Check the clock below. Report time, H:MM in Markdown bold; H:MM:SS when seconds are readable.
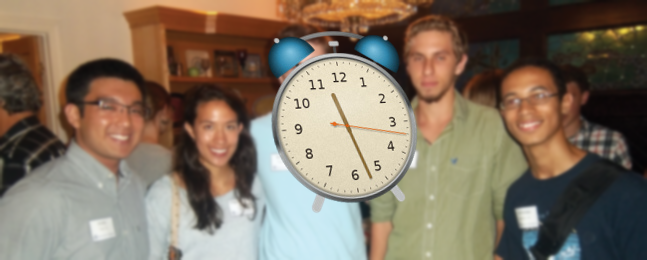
**11:27:17**
